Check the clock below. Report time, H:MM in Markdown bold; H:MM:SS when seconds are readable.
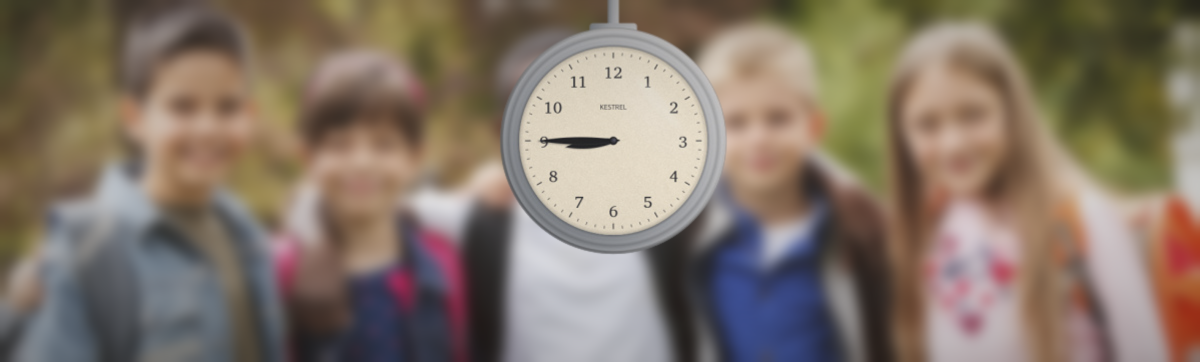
**8:45**
